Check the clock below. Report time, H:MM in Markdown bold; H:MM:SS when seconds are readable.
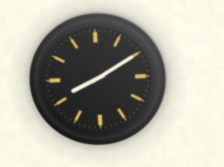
**8:10**
